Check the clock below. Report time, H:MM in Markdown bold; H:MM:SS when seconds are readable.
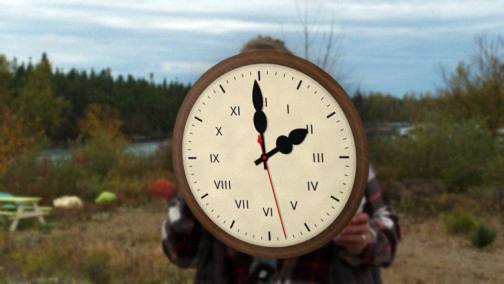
**1:59:28**
